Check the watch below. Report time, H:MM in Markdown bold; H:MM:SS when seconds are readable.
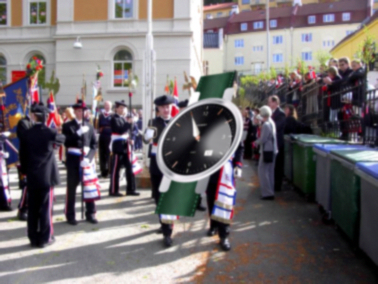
**10:55**
